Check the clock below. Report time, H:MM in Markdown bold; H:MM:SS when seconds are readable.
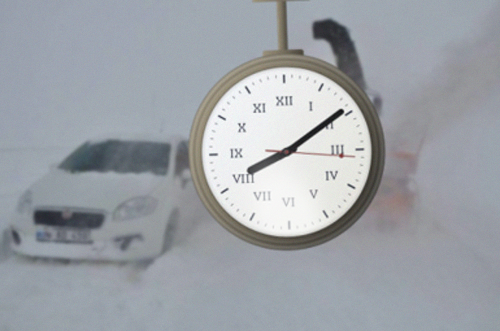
**8:09:16**
